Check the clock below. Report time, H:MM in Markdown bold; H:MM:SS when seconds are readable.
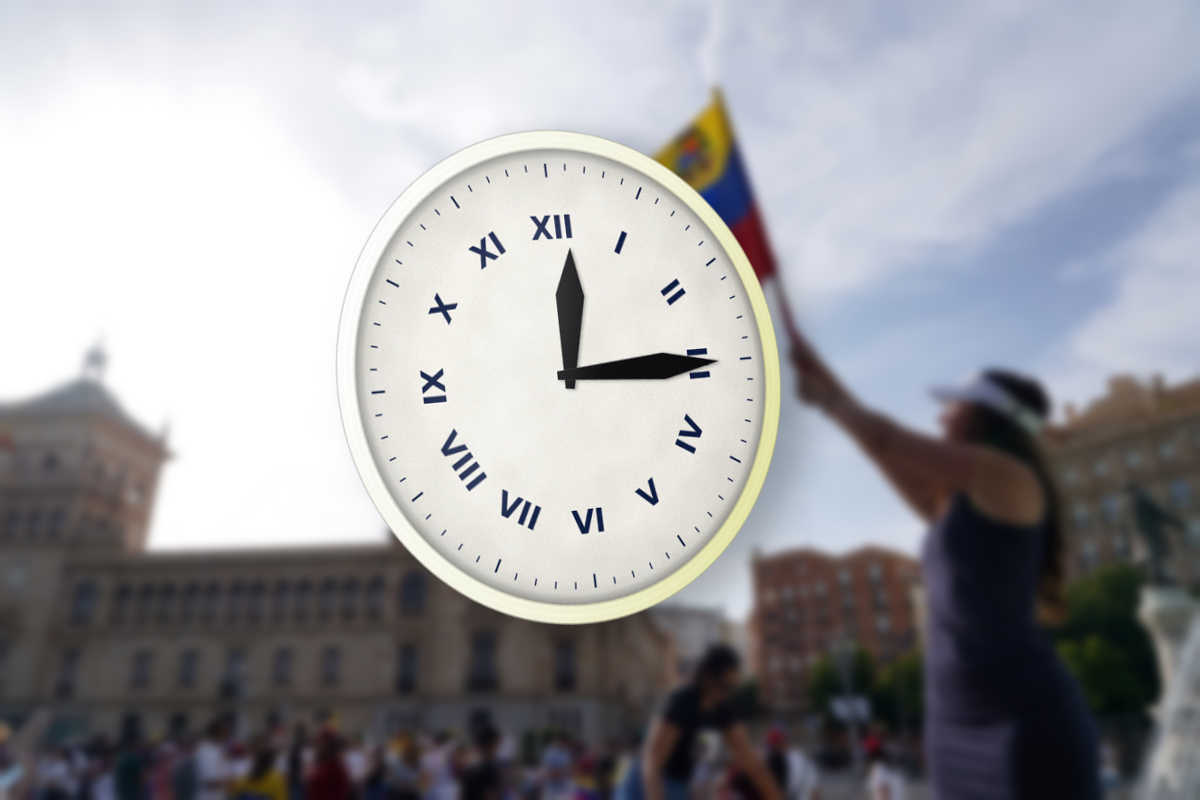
**12:15**
